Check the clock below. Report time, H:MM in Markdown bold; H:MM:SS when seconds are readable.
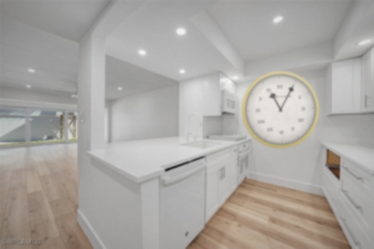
**11:05**
